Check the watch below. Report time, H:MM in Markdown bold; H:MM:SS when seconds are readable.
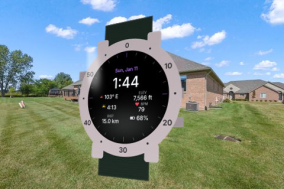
**1:44**
